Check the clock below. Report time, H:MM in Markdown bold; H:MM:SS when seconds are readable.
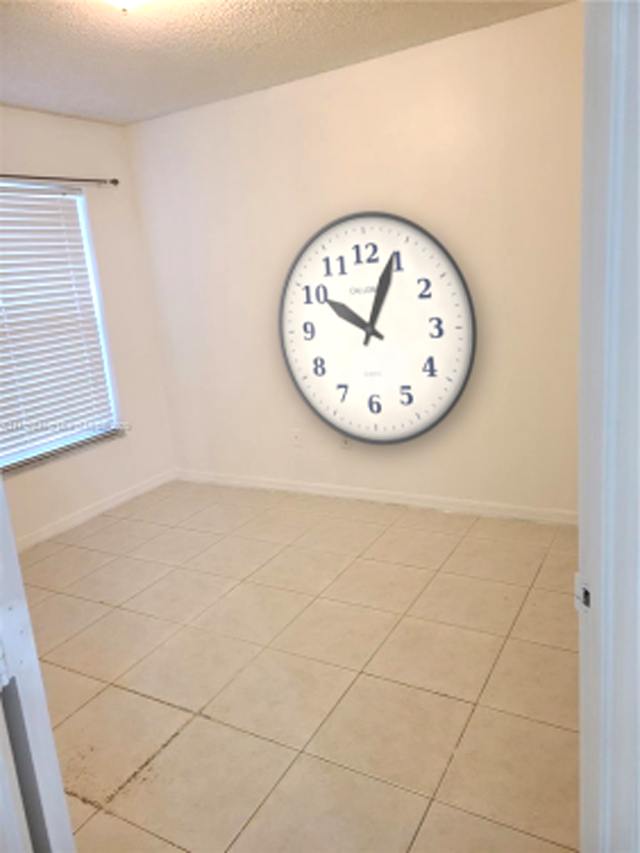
**10:04**
